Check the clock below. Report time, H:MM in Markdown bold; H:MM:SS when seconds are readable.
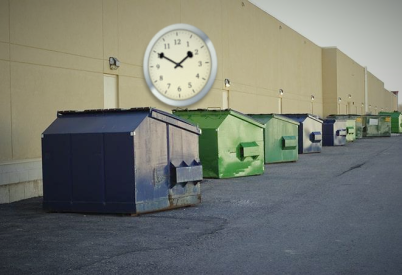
**1:50**
